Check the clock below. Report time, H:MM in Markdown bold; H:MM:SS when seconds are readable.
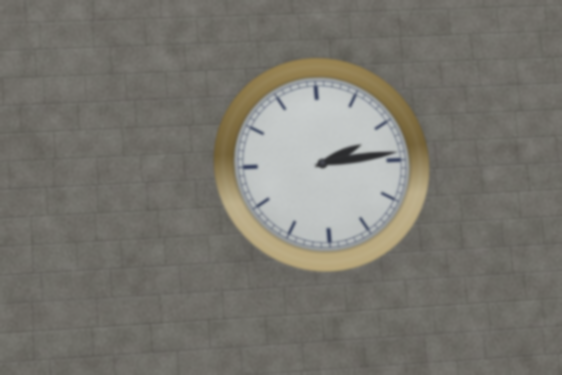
**2:14**
